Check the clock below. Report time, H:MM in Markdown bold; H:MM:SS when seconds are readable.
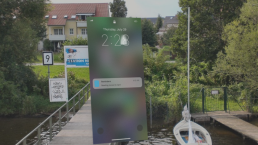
**2:28**
